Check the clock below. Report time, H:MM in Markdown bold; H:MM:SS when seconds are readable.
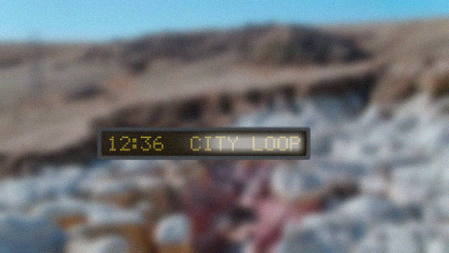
**12:36**
